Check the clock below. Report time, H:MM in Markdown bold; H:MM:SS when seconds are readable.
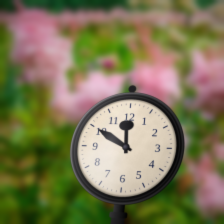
**11:50**
